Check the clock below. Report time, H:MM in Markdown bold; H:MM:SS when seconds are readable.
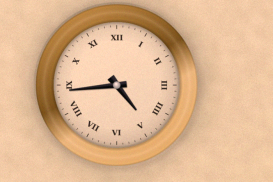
**4:44**
